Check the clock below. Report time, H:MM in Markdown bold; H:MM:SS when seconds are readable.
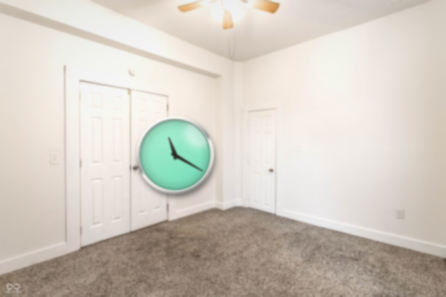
**11:20**
